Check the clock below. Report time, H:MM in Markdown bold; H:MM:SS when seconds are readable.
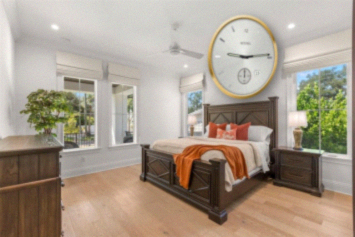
**9:14**
